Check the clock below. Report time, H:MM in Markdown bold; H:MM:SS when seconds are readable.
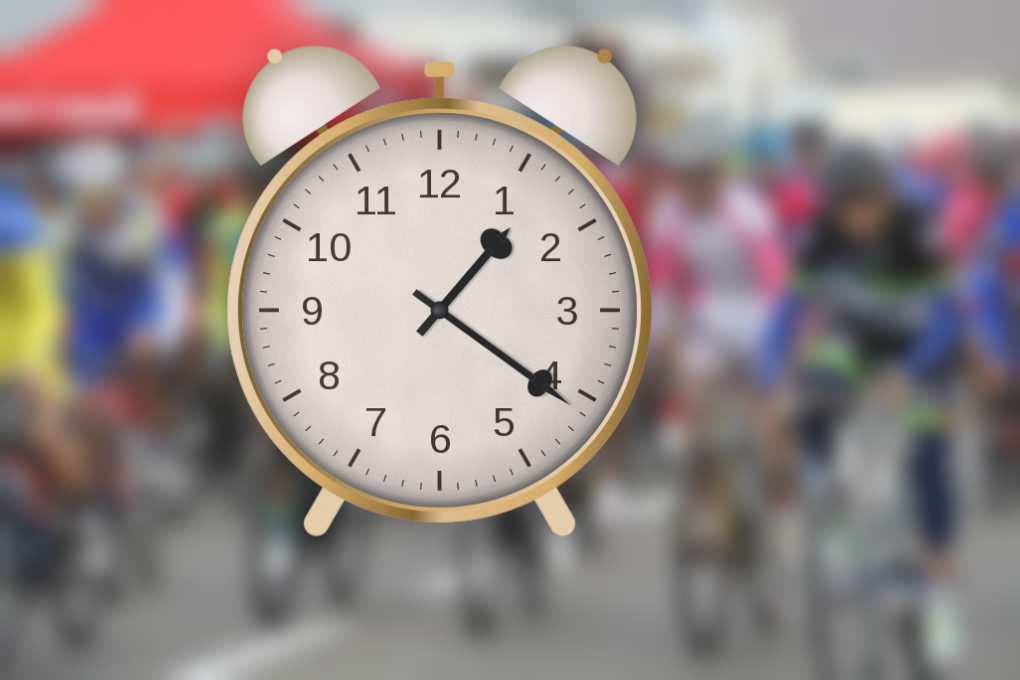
**1:21**
